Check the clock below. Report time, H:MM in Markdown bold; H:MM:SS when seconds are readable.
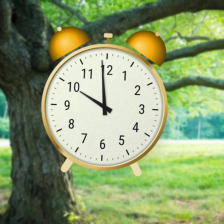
**9:59**
